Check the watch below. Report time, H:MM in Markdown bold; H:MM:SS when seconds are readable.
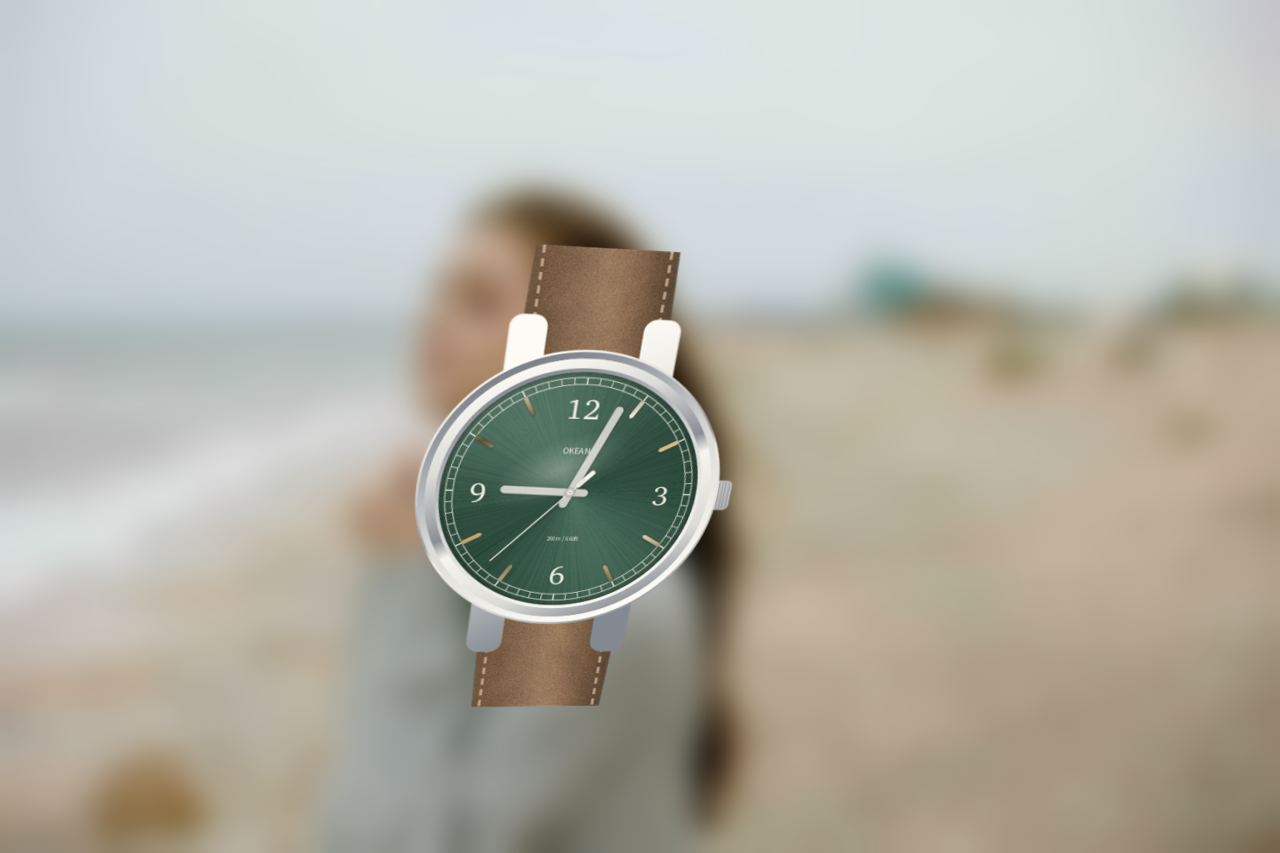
**9:03:37**
